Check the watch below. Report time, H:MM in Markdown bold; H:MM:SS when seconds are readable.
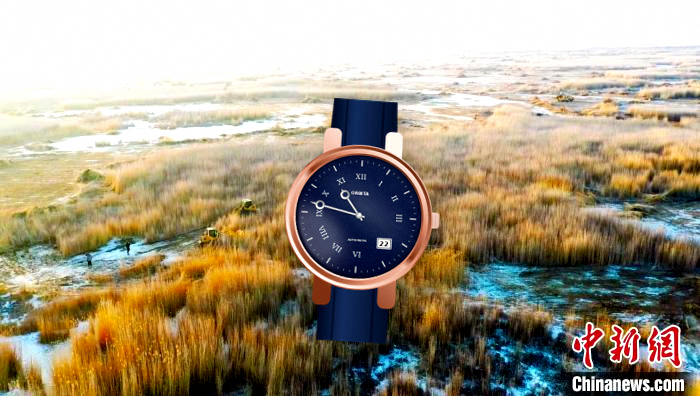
**10:47**
